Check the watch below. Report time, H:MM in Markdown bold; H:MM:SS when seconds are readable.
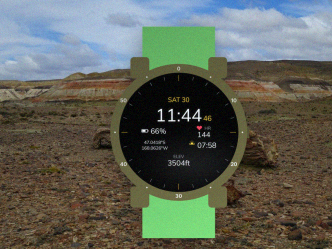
**11:44:46**
